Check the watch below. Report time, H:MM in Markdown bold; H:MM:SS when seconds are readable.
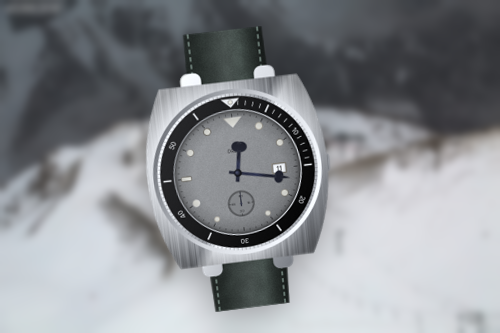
**12:17**
